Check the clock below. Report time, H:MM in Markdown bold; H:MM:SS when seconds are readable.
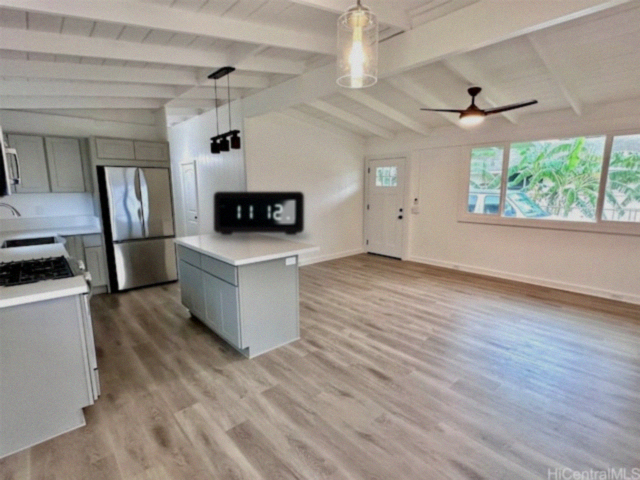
**11:12**
